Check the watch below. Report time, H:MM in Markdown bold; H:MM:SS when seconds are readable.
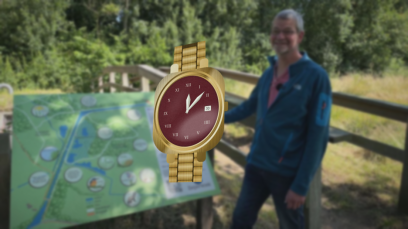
**12:08**
